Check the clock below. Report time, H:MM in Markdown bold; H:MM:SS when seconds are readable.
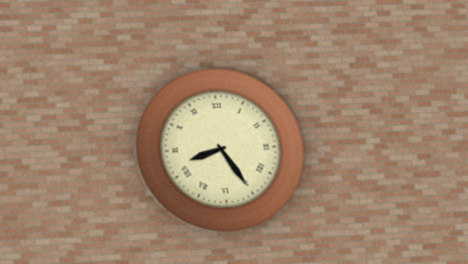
**8:25**
